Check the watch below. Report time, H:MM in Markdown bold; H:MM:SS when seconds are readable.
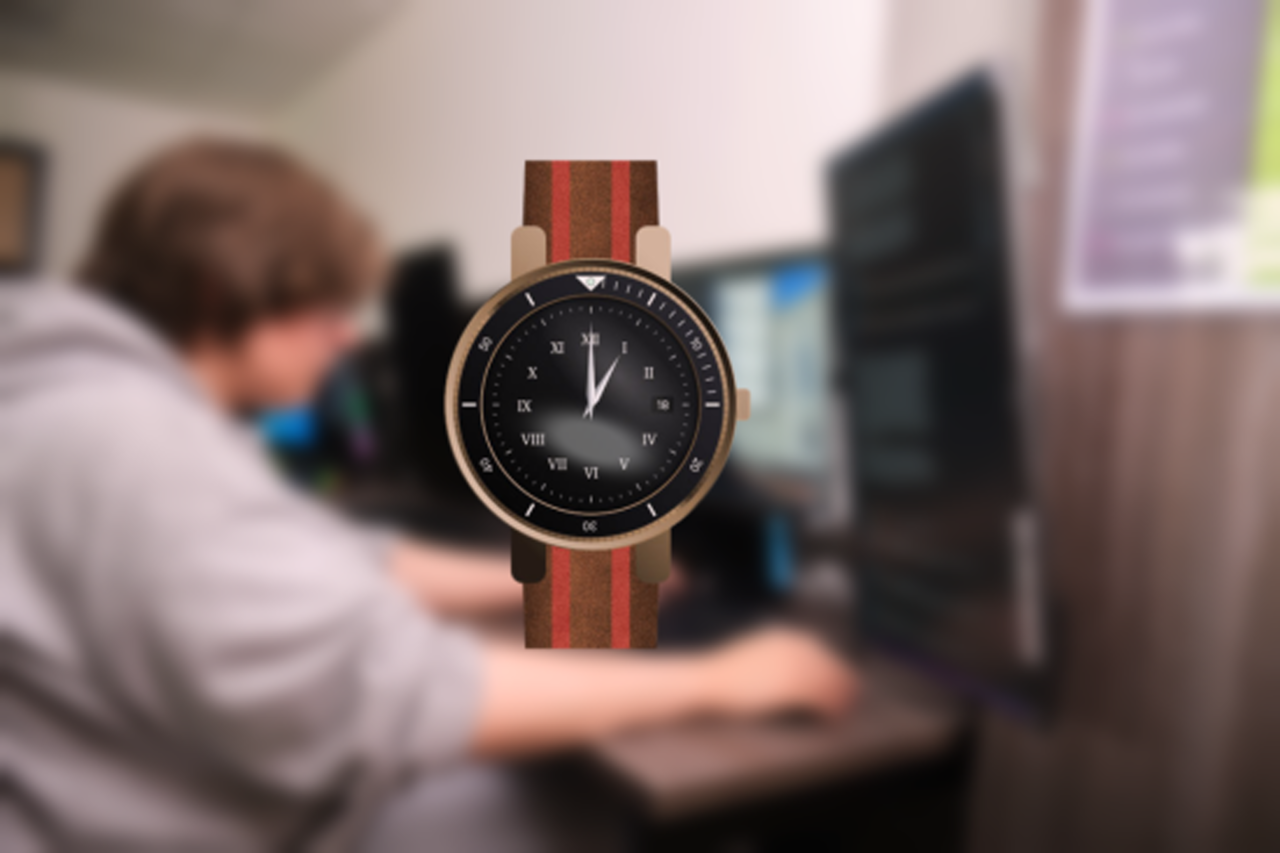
**1:00**
